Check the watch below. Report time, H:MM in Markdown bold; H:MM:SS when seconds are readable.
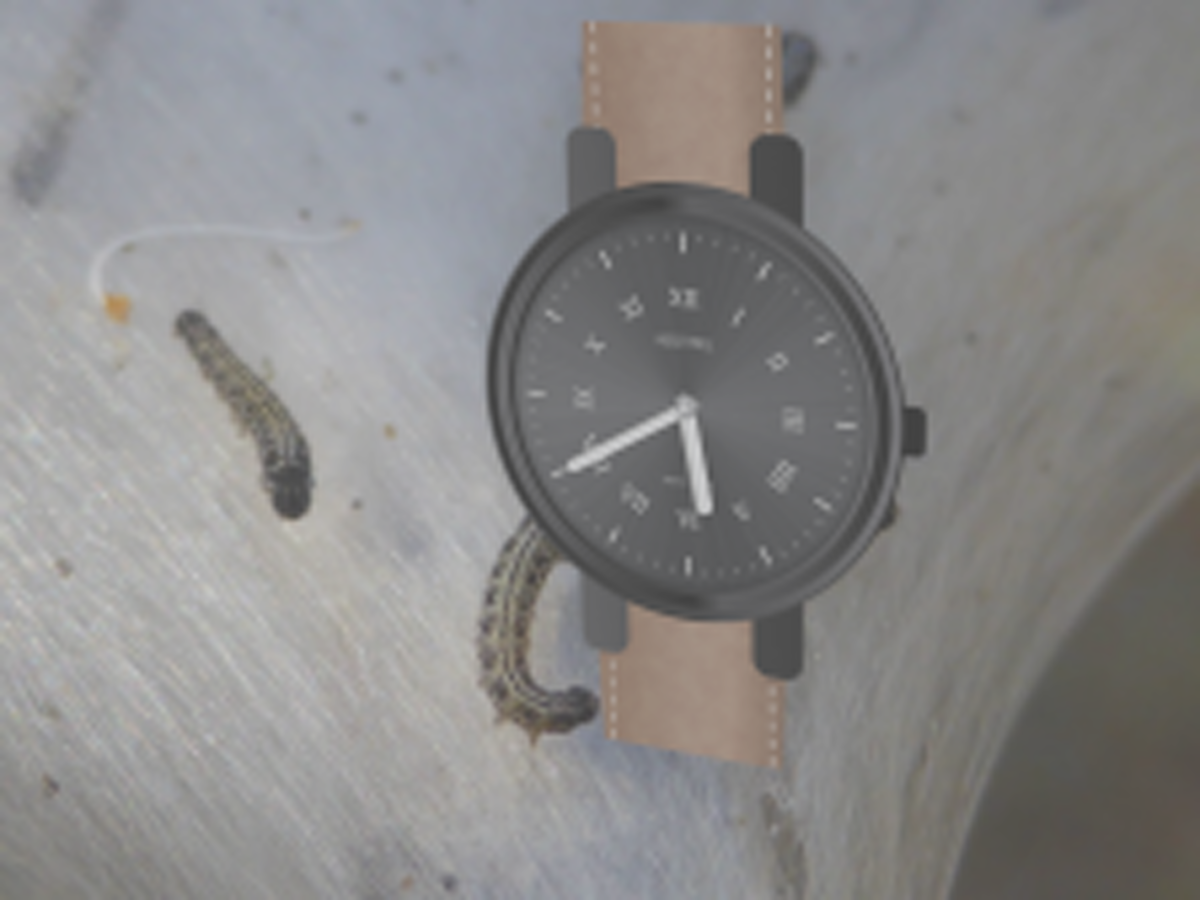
**5:40**
